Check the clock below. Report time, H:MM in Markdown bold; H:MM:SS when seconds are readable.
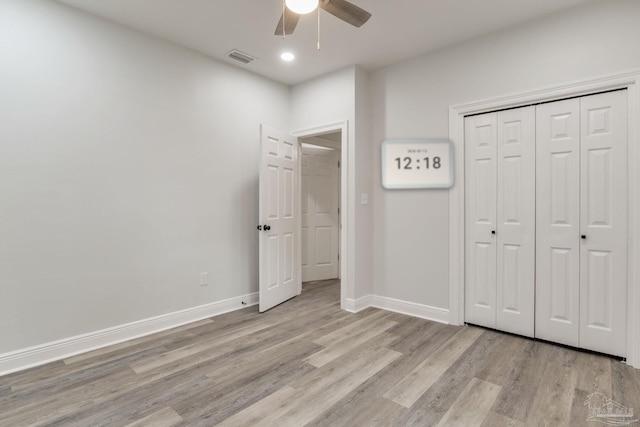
**12:18**
